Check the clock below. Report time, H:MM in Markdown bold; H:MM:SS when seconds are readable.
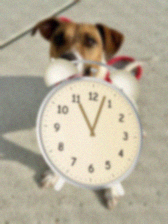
**11:03**
